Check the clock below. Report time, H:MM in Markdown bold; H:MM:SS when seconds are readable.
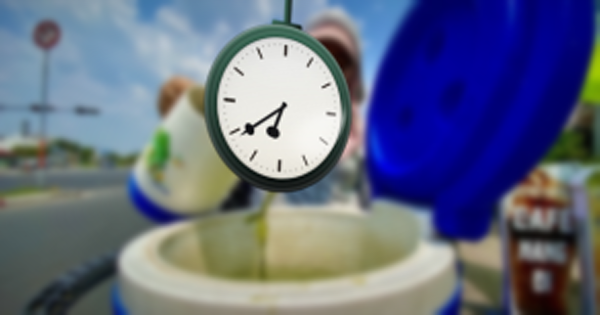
**6:39**
